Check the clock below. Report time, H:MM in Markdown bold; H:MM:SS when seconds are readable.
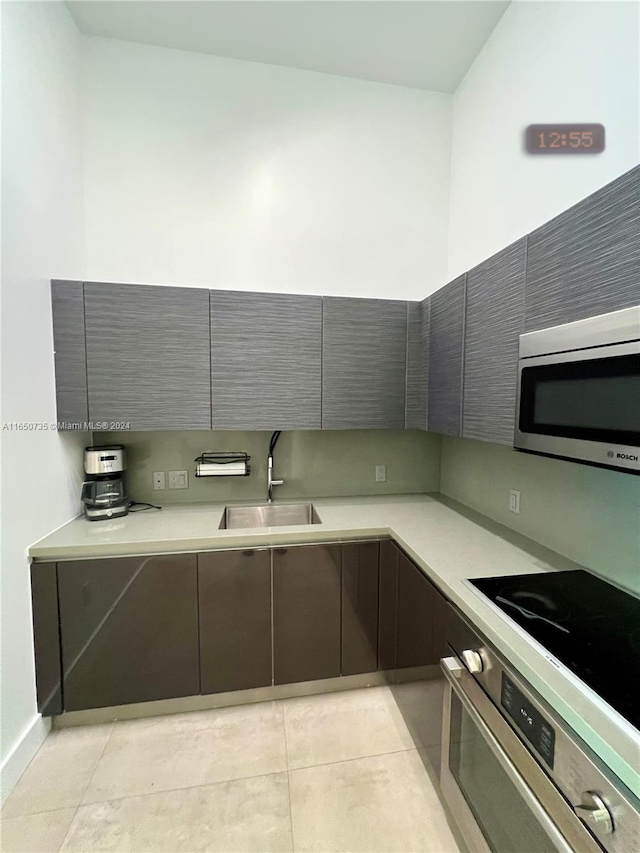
**12:55**
